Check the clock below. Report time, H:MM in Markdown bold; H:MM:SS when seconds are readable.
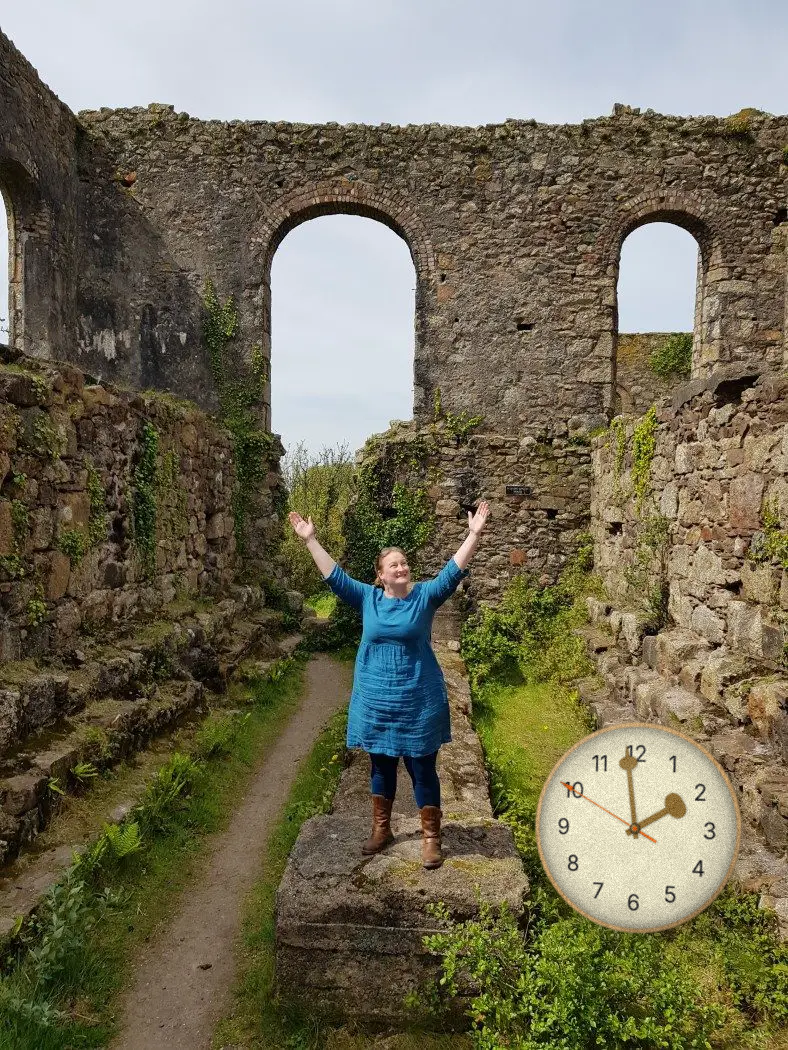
**1:58:50**
